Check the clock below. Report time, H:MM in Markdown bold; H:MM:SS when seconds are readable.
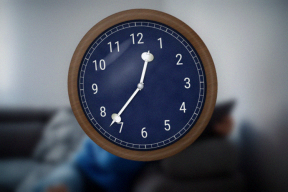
**12:37**
